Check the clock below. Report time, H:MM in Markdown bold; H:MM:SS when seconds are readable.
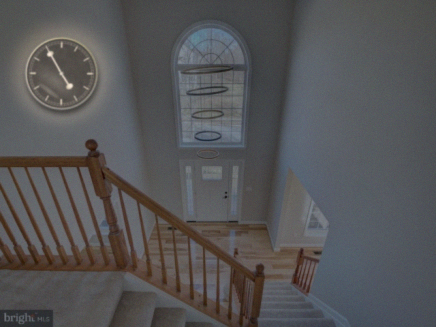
**4:55**
